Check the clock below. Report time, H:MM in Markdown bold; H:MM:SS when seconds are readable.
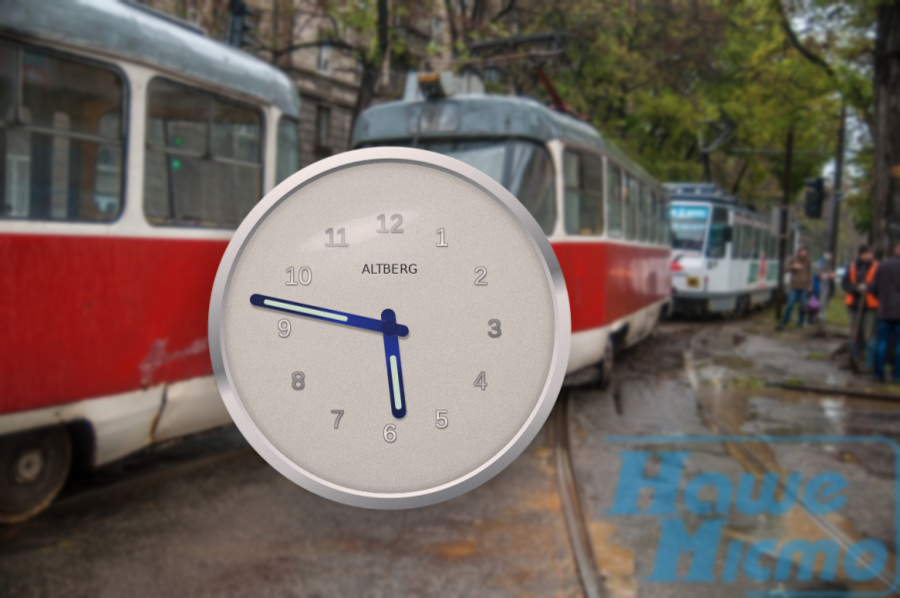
**5:47**
